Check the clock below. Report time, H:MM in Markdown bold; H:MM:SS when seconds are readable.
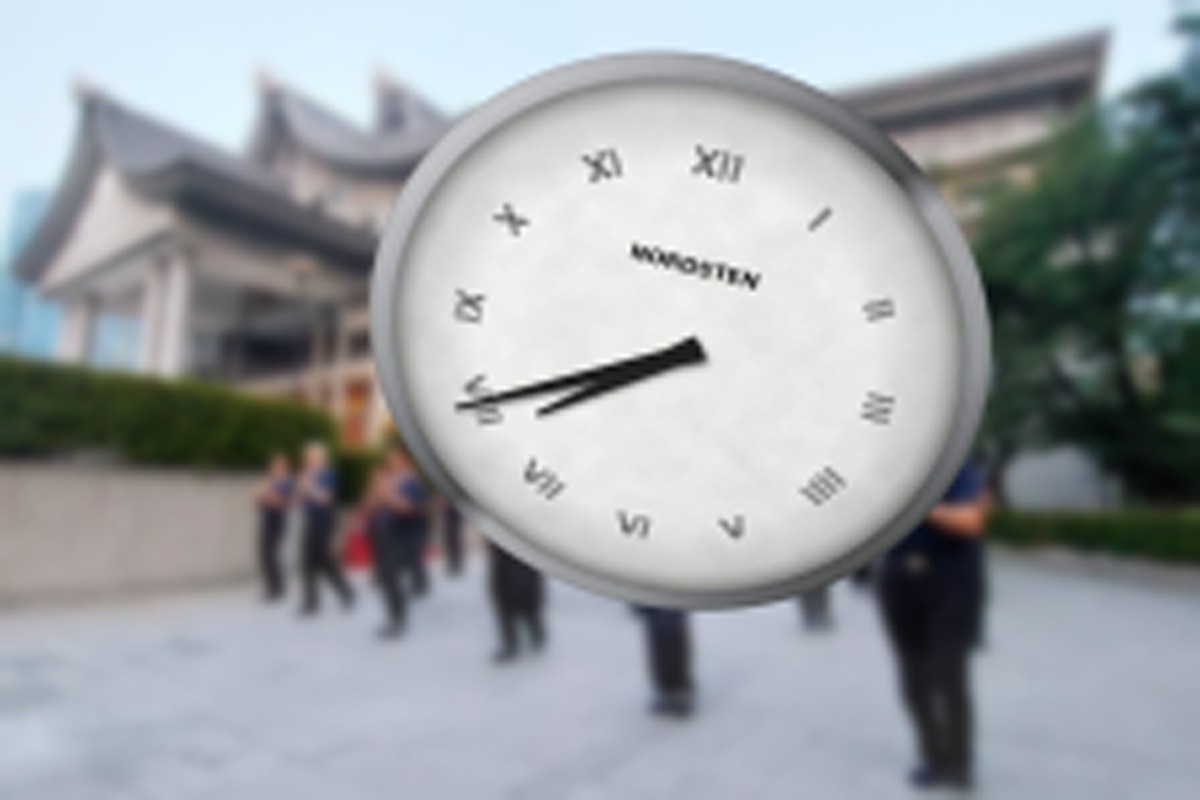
**7:40**
